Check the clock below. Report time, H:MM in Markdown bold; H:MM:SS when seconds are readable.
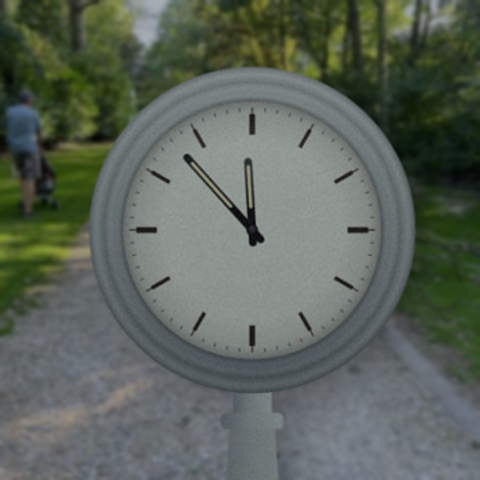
**11:53**
